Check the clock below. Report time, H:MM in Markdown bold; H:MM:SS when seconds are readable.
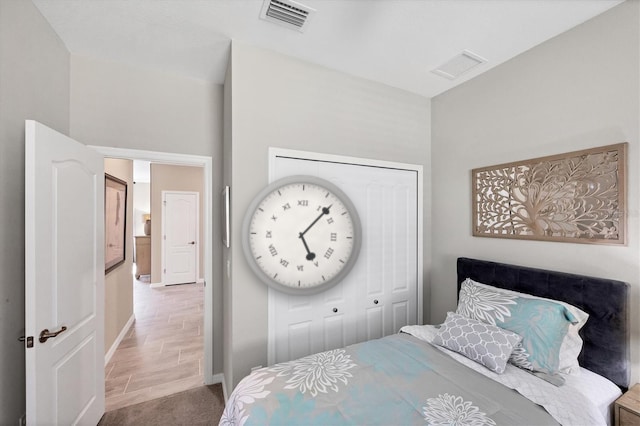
**5:07**
